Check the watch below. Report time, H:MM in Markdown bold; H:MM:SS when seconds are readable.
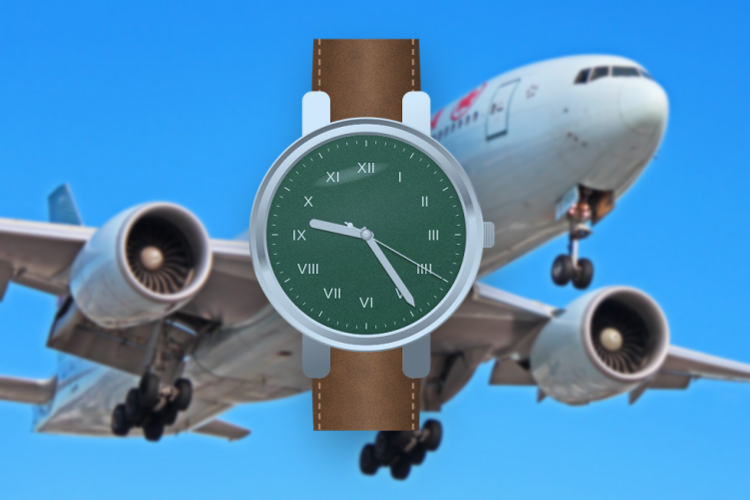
**9:24:20**
